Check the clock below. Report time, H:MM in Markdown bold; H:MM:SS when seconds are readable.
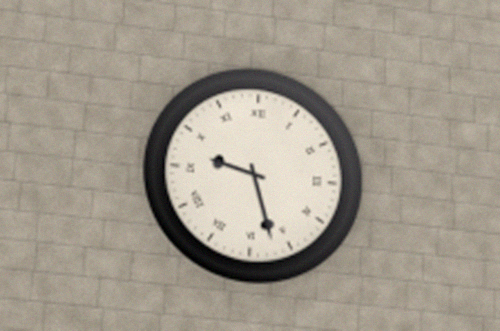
**9:27**
